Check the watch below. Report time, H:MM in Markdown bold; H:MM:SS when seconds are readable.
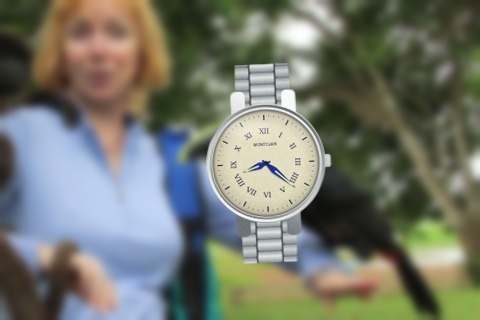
**8:22**
